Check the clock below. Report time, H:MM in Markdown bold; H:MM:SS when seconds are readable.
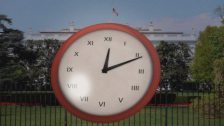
**12:11**
